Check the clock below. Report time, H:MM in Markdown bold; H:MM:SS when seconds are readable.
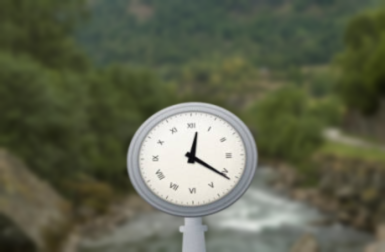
**12:21**
